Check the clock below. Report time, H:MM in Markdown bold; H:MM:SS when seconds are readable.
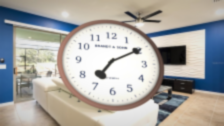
**7:10**
